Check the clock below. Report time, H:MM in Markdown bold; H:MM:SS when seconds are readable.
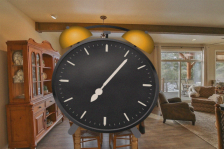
**7:06**
